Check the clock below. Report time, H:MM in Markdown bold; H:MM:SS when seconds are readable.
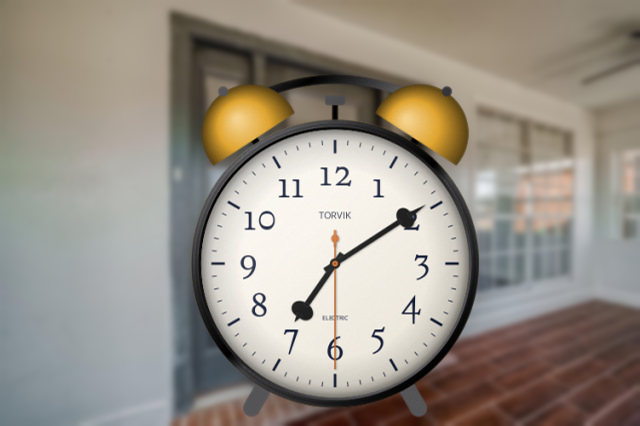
**7:09:30**
